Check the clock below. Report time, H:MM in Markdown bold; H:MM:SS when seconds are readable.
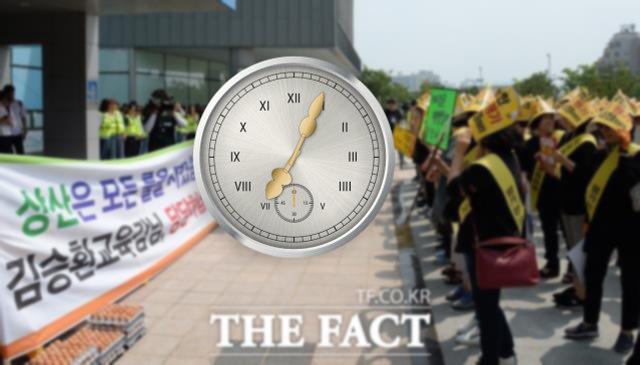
**7:04**
